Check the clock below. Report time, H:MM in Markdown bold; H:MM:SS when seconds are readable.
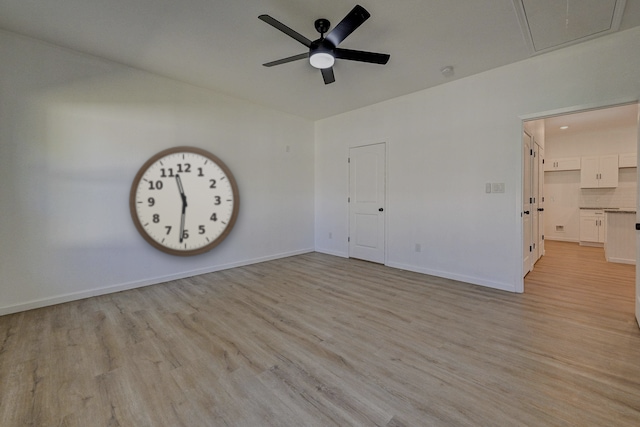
**11:31**
